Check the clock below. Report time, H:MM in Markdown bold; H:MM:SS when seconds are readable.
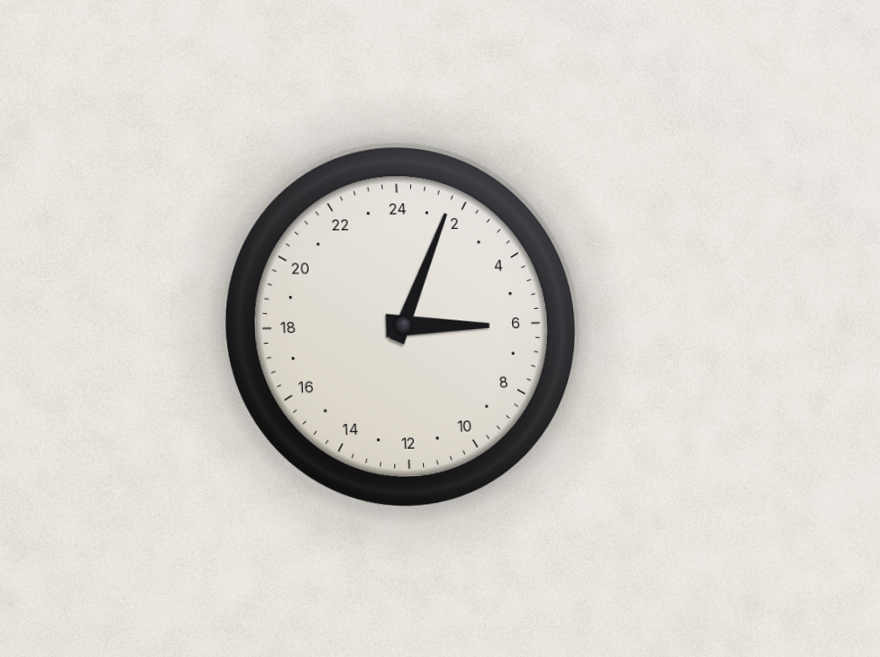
**6:04**
